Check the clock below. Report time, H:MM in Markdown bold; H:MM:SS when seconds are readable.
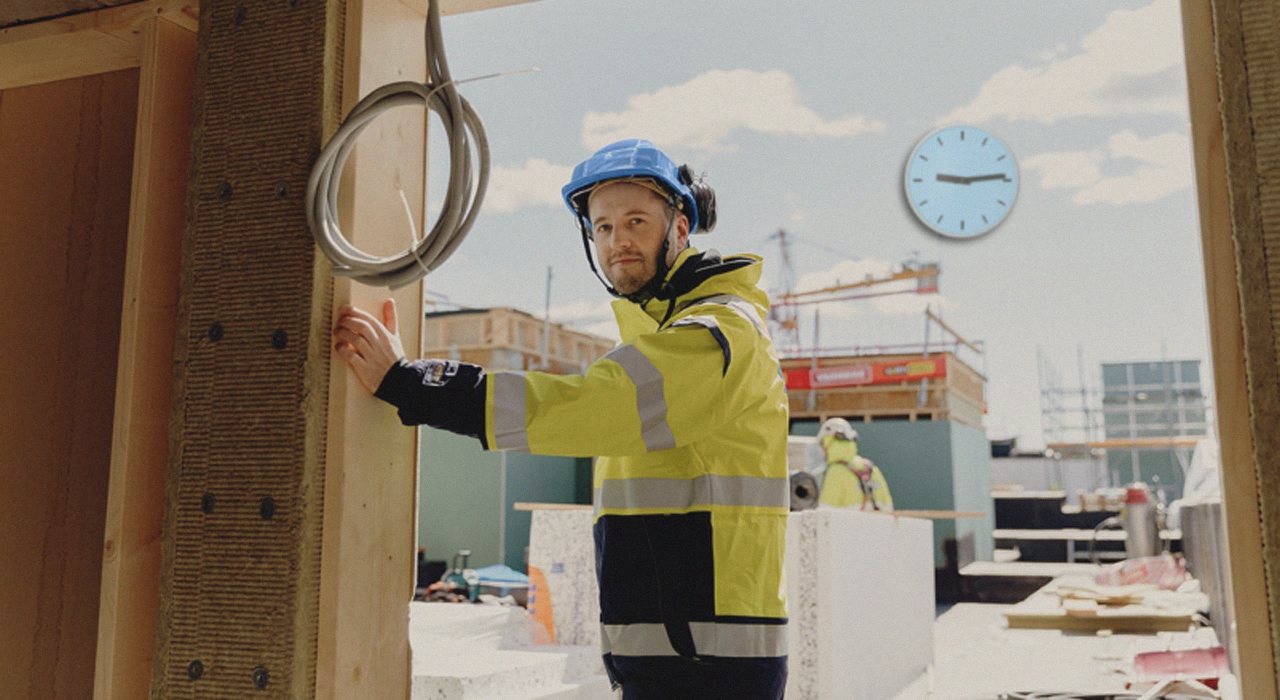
**9:14**
